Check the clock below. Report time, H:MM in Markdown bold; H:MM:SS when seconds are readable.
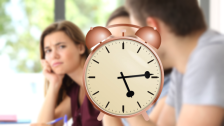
**5:14**
